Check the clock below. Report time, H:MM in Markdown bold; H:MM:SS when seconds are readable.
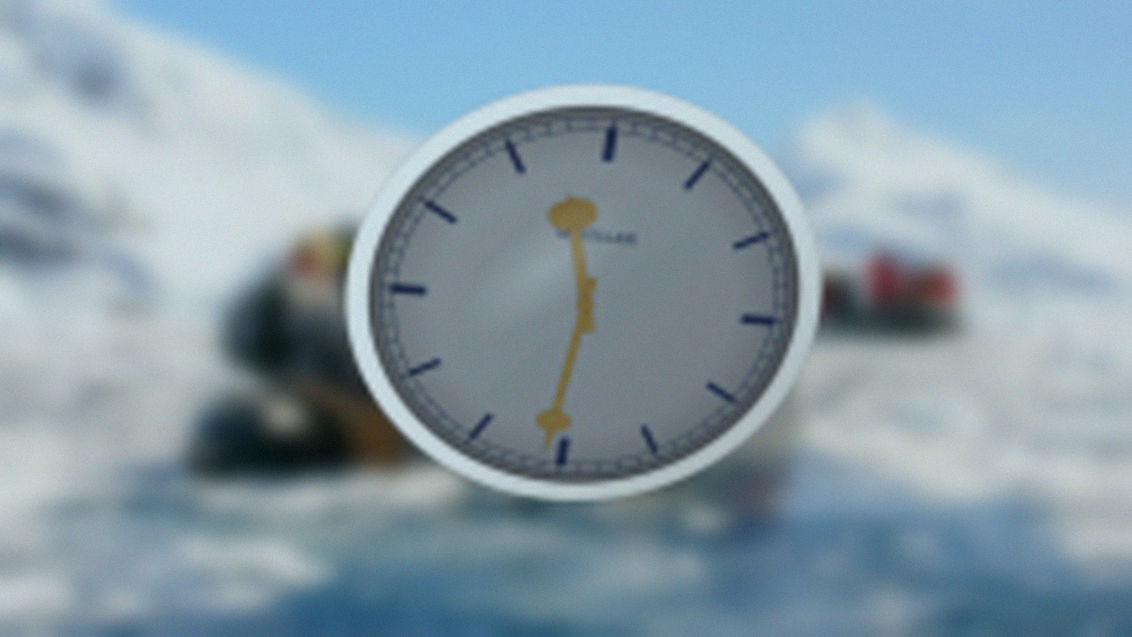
**11:31**
